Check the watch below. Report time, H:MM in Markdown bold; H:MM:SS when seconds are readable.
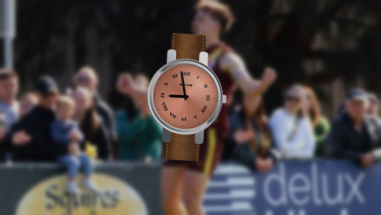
**8:58**
